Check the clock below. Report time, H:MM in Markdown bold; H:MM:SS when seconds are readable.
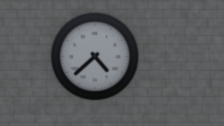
**4:38**
